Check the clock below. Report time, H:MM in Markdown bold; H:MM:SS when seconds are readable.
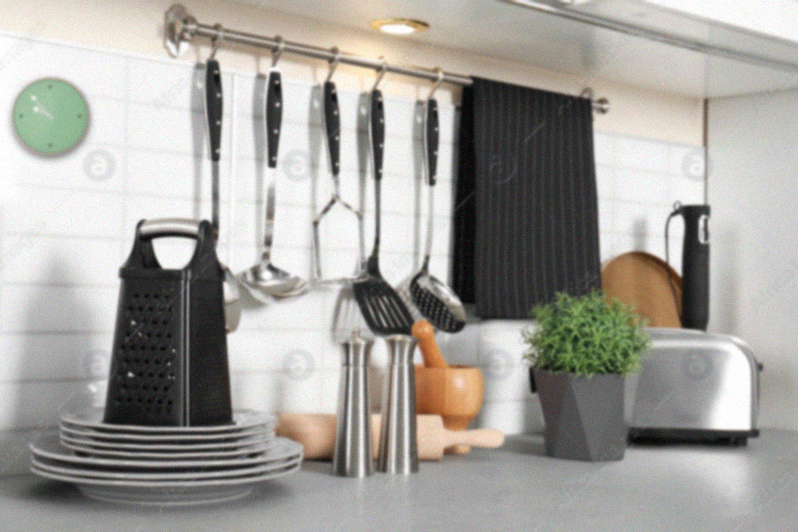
**9:53**
